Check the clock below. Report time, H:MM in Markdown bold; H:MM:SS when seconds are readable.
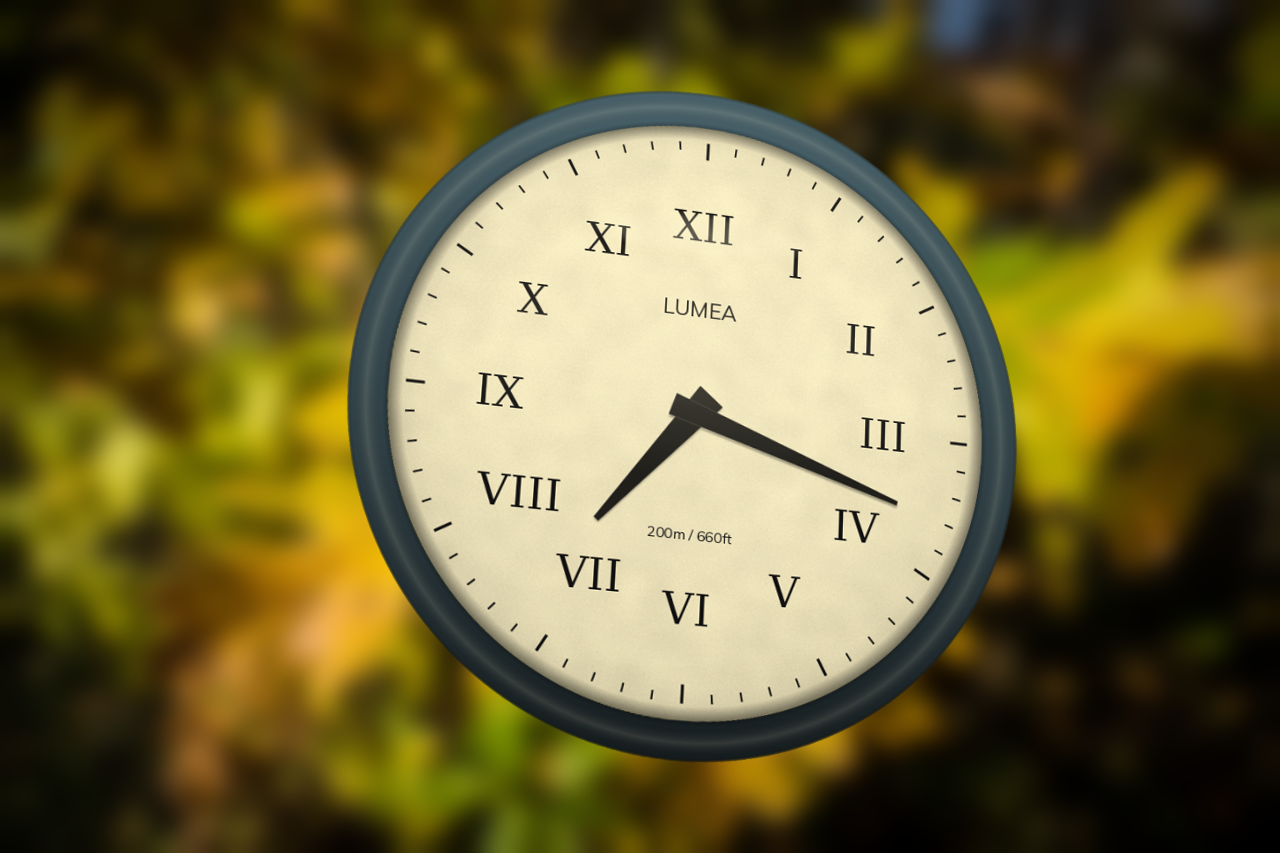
**7:18**
